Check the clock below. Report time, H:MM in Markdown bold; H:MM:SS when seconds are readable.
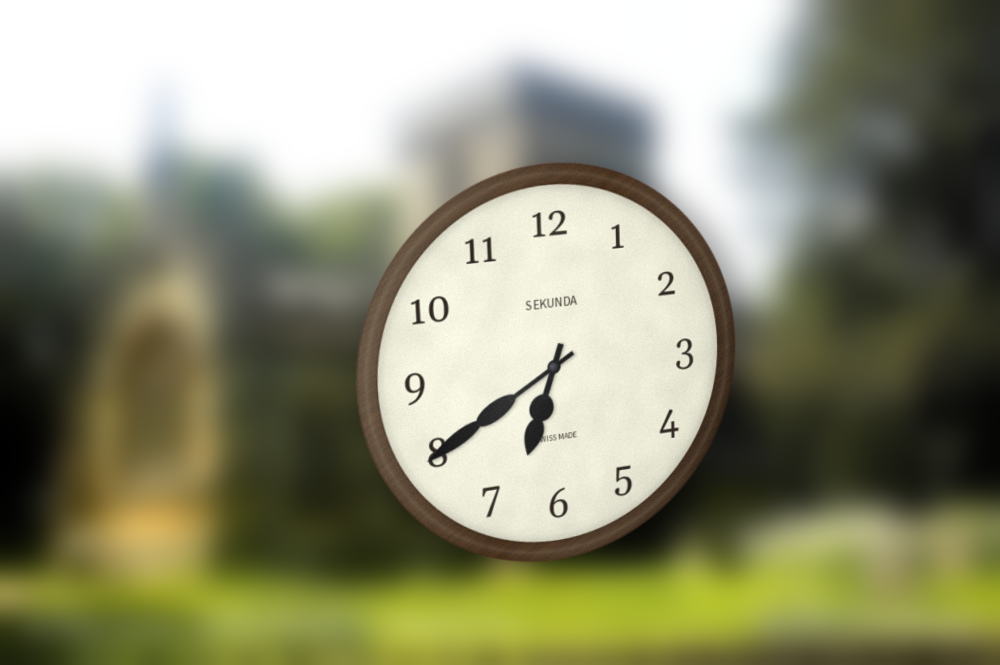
**6:40**
